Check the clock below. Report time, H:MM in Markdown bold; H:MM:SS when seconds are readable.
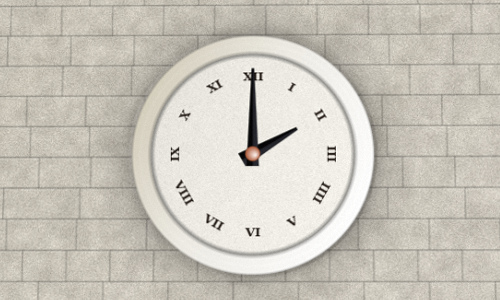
**2:00**
